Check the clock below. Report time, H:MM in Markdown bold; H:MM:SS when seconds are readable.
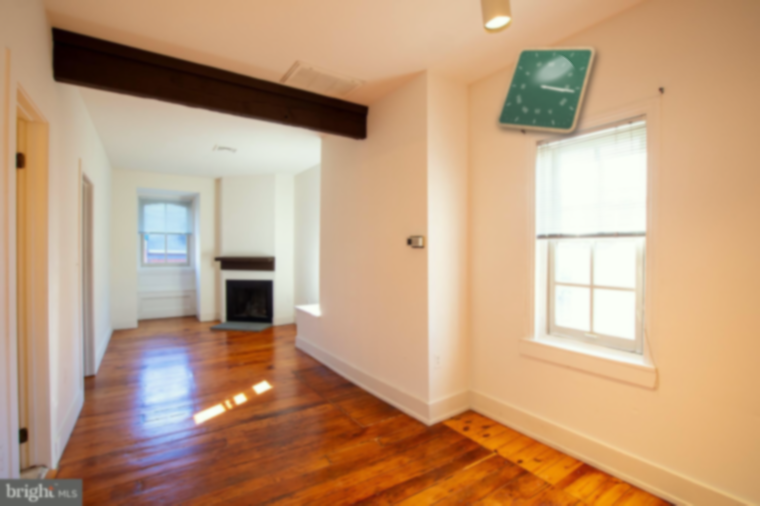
**3:16**
